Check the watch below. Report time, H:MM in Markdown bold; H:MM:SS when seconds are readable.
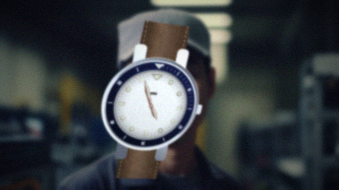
**4:56**
